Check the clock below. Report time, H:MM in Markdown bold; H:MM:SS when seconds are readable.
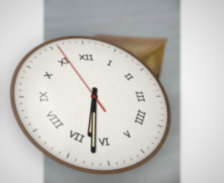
**6:31:56**
